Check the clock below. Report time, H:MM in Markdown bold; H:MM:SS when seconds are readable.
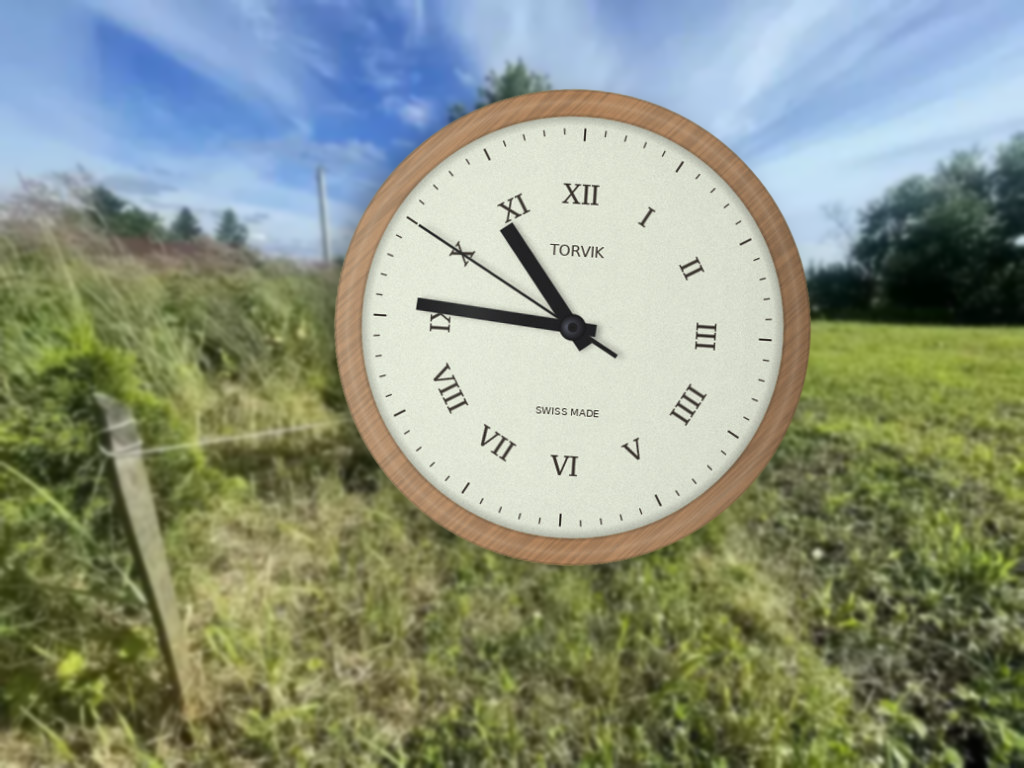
**10:45:50**
